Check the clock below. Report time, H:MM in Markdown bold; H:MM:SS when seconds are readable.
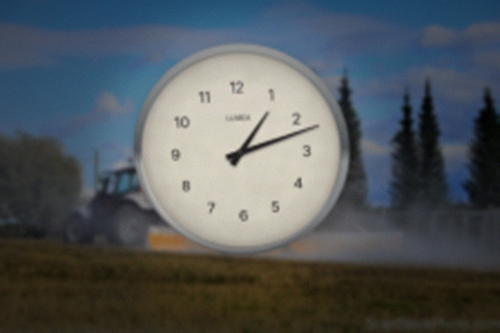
**1:12**
